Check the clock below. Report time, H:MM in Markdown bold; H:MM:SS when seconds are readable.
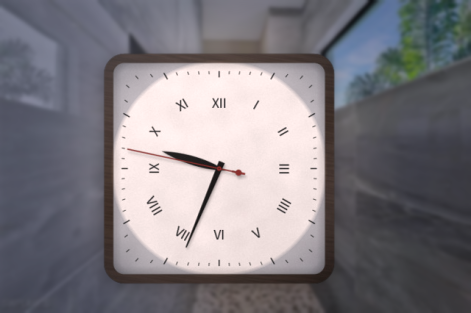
**9:33:47**
